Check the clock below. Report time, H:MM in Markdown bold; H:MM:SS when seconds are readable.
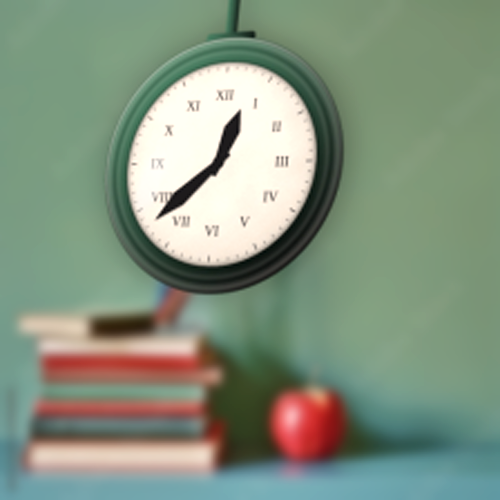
**12:38**
